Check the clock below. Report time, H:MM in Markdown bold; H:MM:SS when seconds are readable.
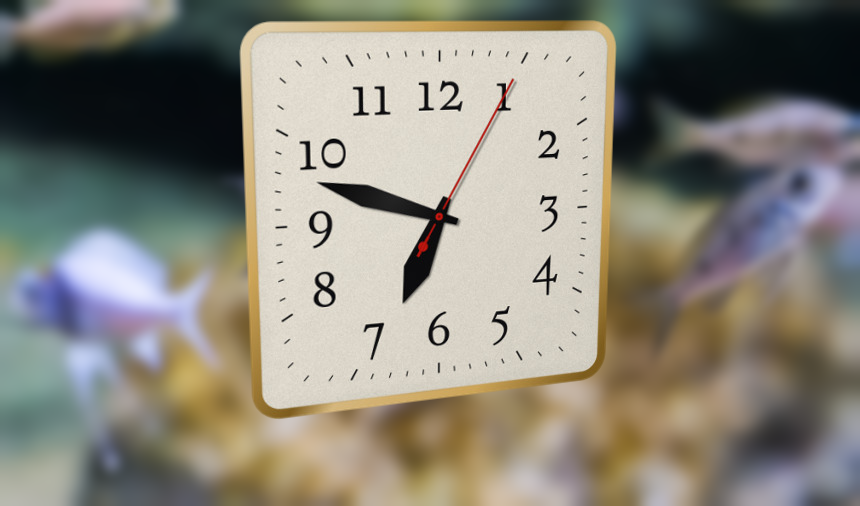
**6:48:05**
